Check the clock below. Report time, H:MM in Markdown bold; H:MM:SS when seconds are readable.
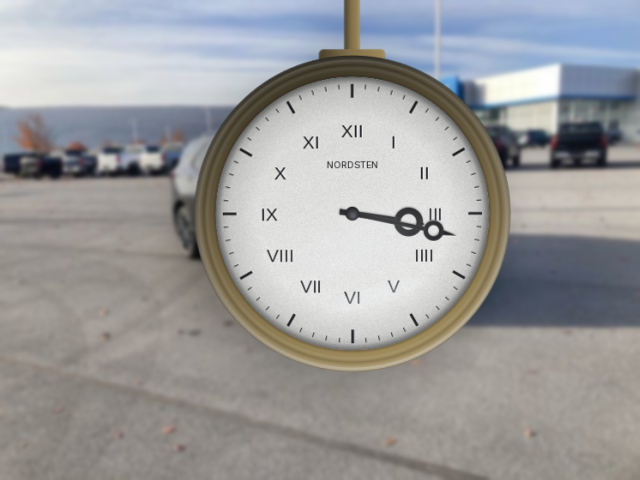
**3:17**
